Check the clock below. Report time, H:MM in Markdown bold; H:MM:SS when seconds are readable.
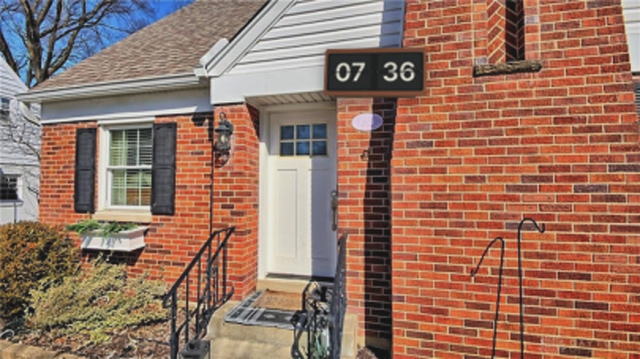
**7:36**
